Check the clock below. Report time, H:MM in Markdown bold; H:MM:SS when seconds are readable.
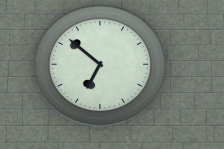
**6:52**
